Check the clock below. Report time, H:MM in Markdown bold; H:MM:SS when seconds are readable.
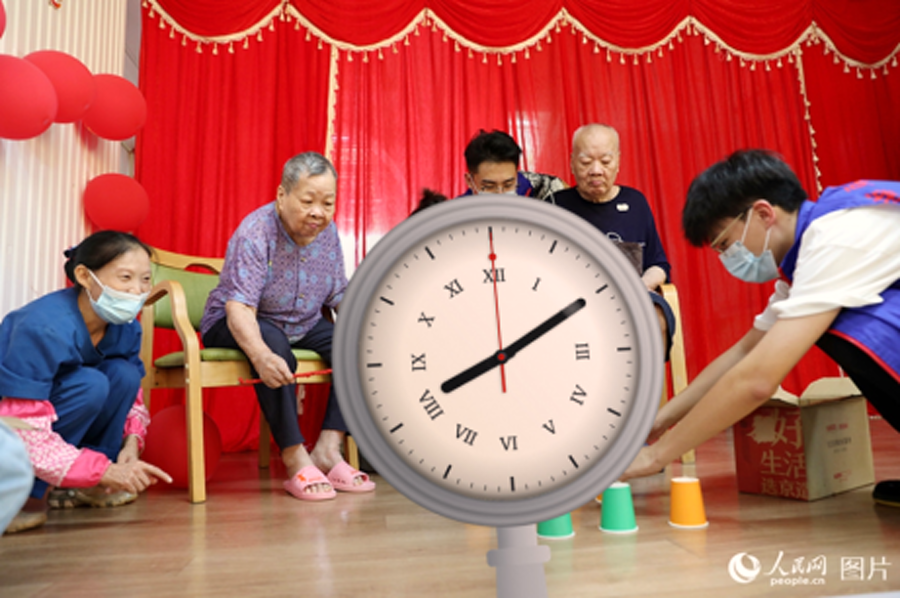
**8:10:00**
